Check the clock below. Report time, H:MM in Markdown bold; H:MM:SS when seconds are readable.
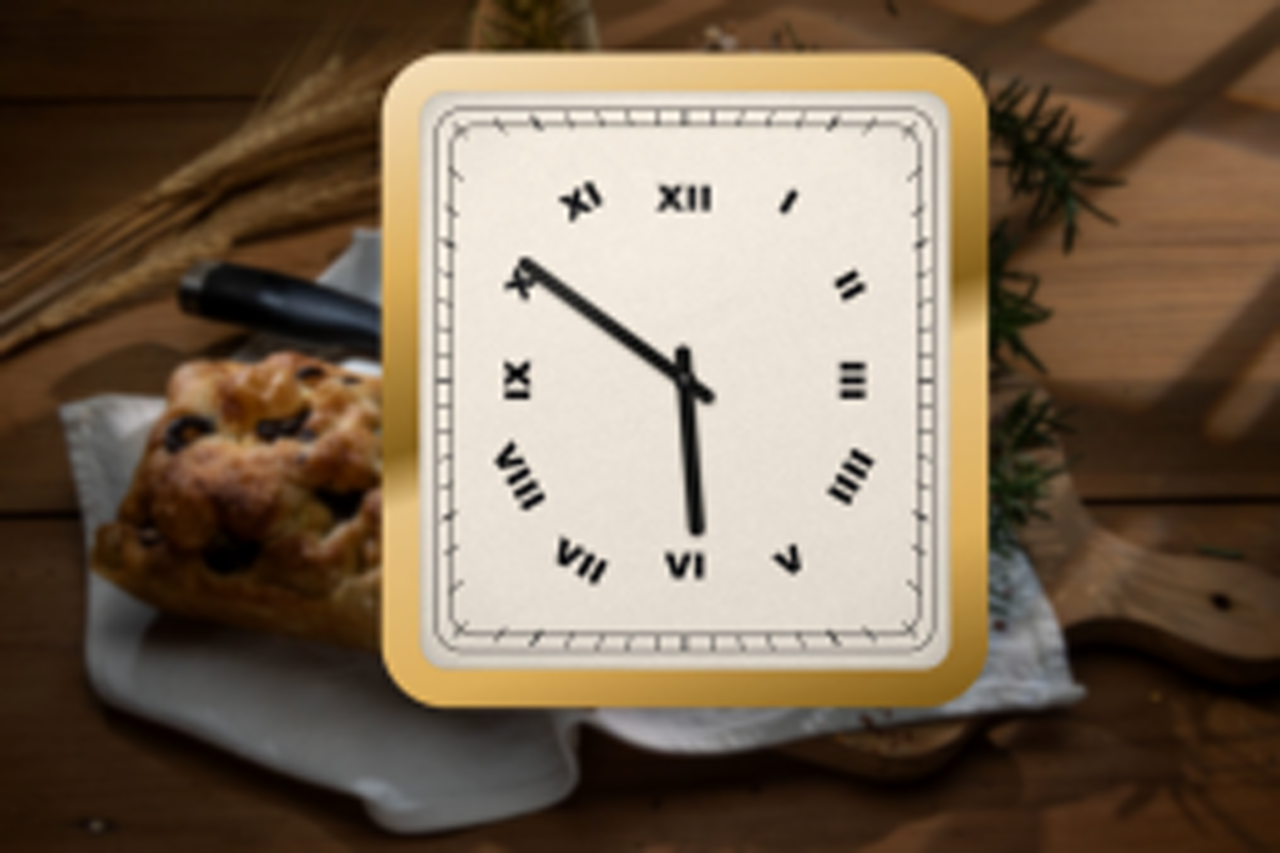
**5:51**
